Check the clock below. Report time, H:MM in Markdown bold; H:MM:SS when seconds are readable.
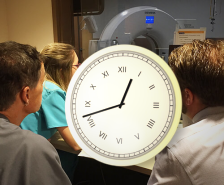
**12:42**
